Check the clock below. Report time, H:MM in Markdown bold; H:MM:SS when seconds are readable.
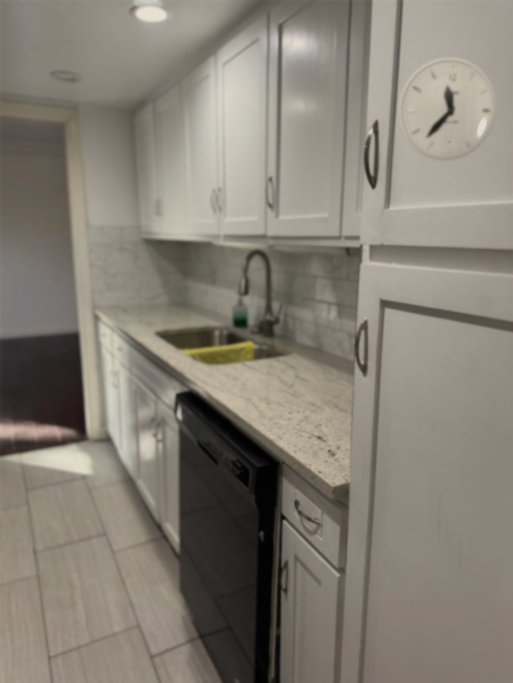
**11:37**
